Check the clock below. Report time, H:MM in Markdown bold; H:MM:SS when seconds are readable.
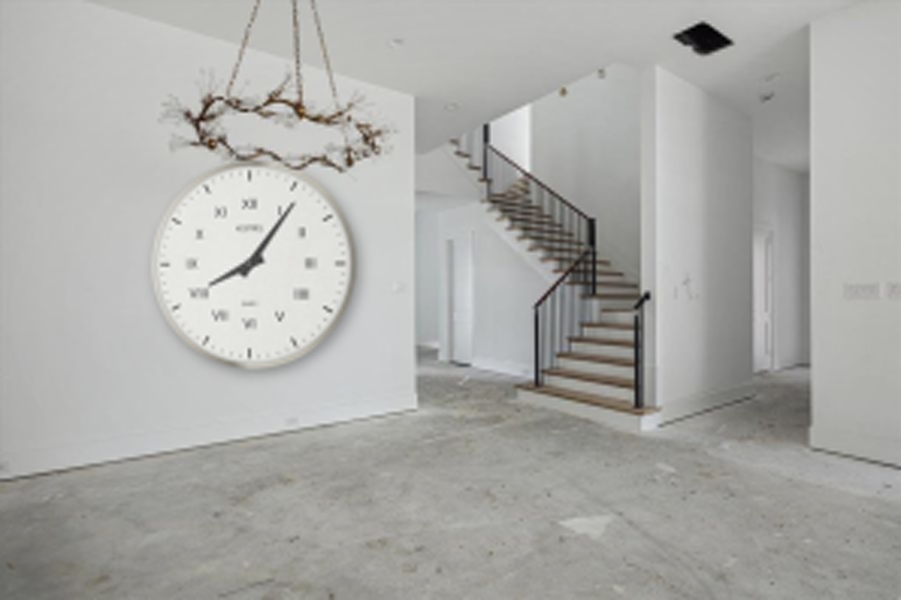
**8:06**
